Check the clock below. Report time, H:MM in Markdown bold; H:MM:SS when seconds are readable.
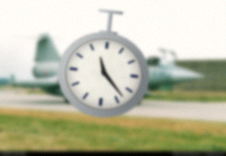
**11:23**
